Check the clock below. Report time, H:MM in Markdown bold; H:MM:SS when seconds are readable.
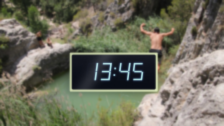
**13:45**
